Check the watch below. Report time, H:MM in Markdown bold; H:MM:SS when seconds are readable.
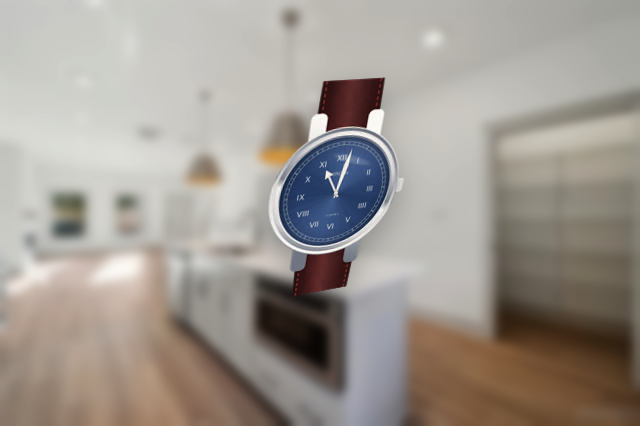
**11:02**
